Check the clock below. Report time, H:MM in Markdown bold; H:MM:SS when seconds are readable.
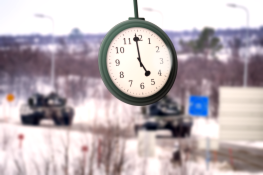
**4:59**
